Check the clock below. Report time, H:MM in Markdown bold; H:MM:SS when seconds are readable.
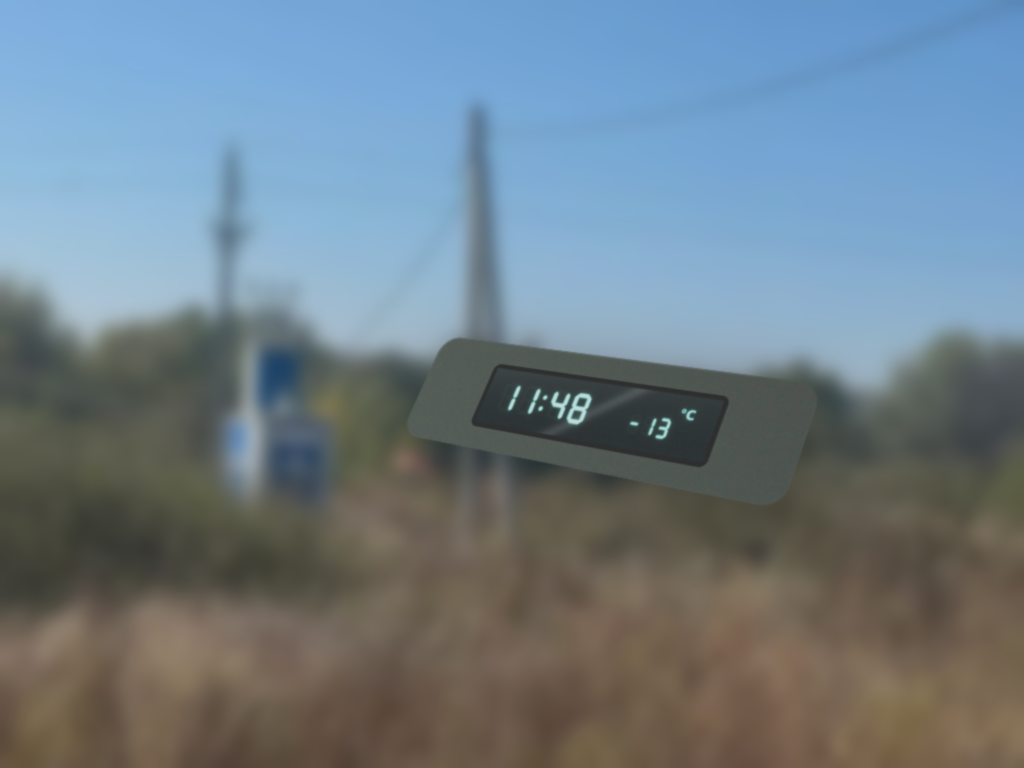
**11:48**
